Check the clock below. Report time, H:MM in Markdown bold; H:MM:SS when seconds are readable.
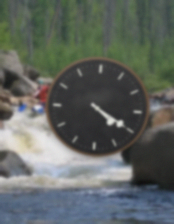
**4:20**
